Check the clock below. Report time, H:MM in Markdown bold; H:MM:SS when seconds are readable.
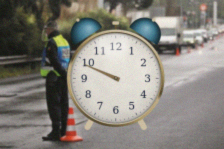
**9:49**
